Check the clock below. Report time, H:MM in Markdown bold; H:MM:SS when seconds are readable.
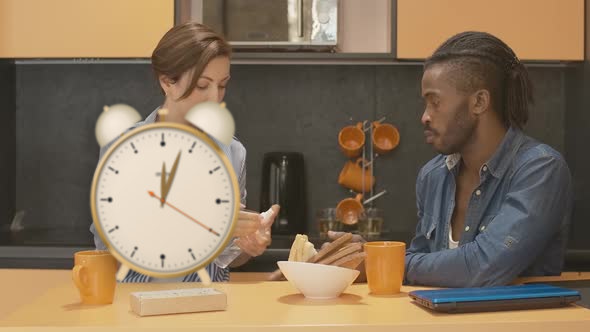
**12:03:20**
